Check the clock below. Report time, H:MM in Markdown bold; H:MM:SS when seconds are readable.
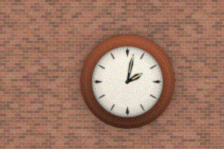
**2:02**
